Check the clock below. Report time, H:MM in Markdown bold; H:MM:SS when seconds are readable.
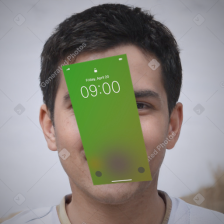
**9:00**
